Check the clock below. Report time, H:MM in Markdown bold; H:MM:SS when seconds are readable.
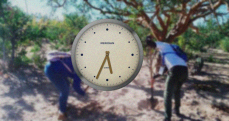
**5:34**
